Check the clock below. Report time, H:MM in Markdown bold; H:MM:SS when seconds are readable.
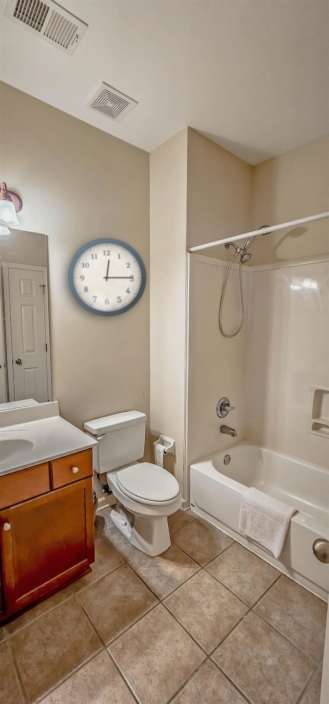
**12:15**
